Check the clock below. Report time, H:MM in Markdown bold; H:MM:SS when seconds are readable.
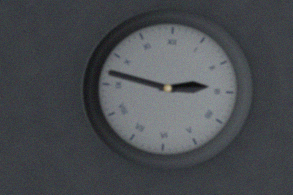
**2:47**
